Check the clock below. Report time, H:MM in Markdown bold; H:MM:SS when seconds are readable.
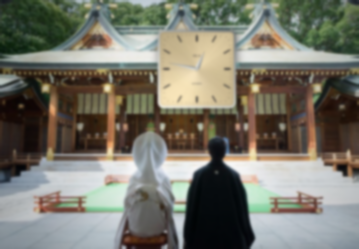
**12:47**
